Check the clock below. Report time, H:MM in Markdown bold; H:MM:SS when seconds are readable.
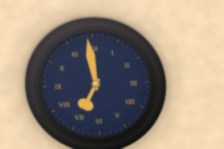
**6:59**
